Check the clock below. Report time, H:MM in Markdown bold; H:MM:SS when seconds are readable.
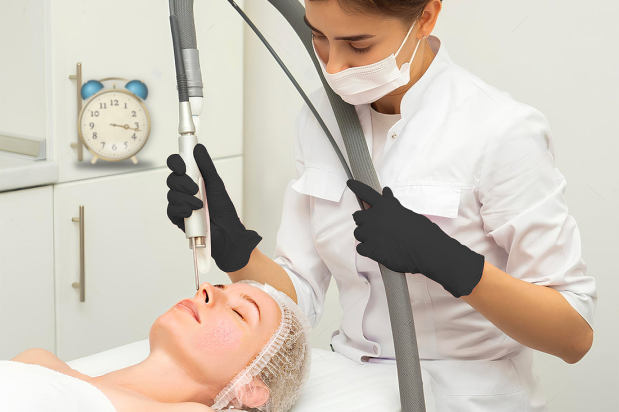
**3:17**
